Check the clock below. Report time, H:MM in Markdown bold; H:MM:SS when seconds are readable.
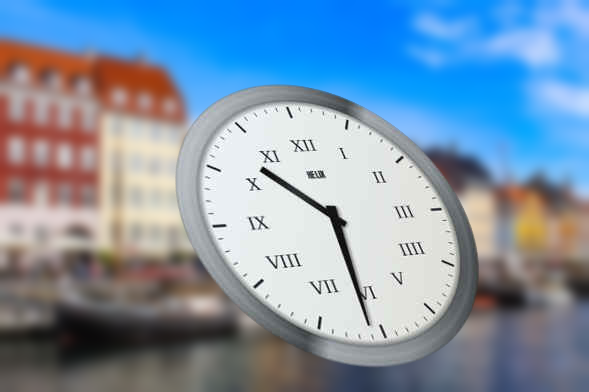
**10:31**
